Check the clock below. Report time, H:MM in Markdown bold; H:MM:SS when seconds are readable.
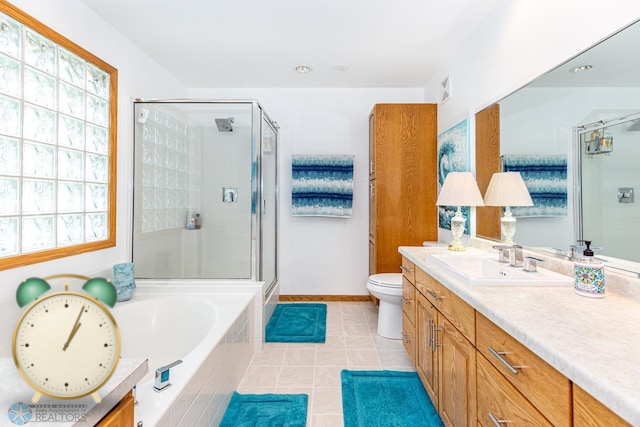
**1:04**
